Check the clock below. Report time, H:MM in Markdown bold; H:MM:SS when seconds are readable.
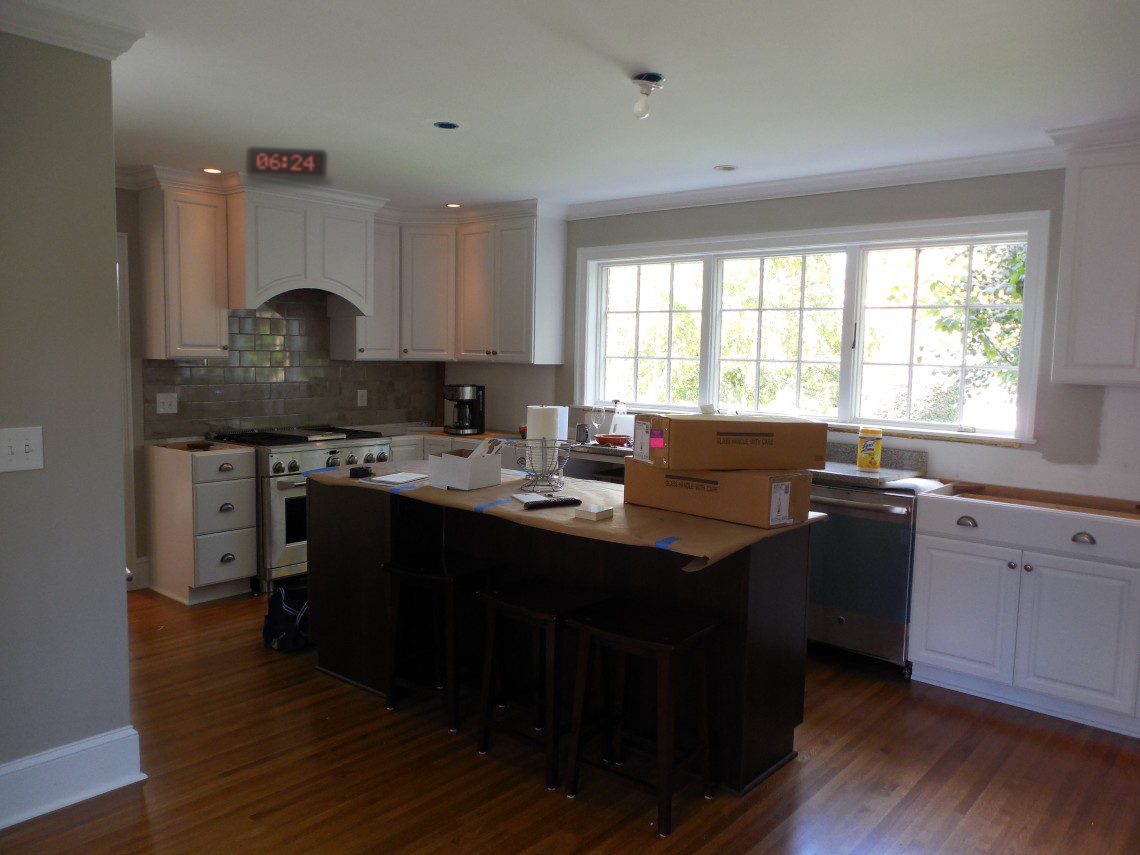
**6:24**
